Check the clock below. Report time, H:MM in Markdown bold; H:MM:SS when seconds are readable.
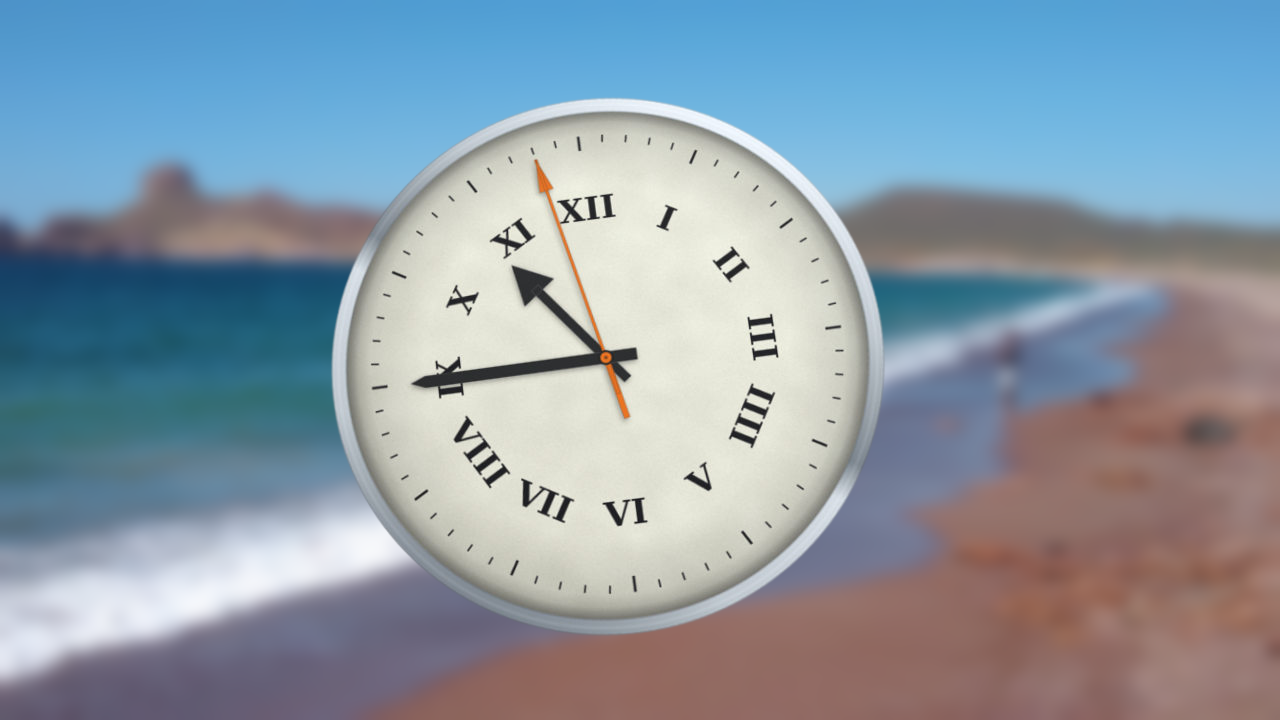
**10:44:58**
